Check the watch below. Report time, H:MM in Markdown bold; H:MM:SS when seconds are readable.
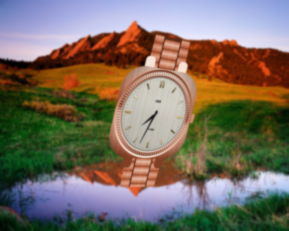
**7:33**
